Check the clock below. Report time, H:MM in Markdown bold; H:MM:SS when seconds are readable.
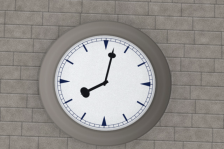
**8:02**
